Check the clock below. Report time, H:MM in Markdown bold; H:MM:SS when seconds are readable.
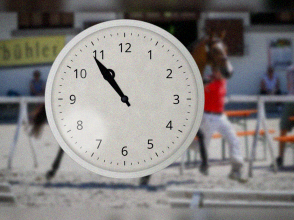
**10:54**
